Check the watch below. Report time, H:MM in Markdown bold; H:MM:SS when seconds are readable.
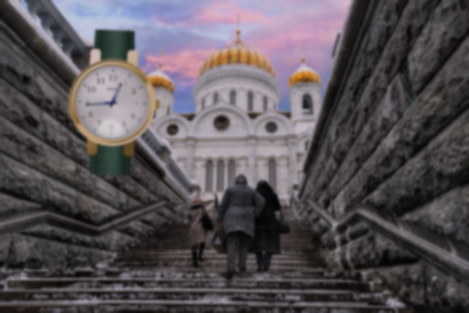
**12:44**
